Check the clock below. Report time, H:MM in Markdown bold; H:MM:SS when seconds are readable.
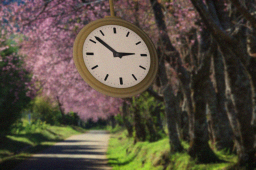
**2:52**
